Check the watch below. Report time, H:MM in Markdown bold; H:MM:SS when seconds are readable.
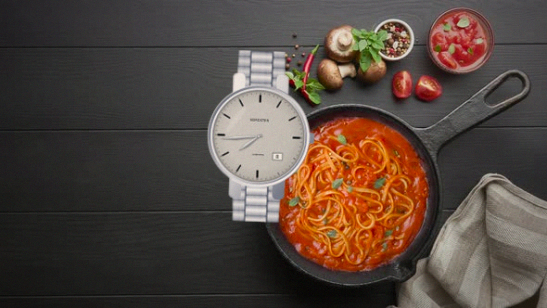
**7:44**
